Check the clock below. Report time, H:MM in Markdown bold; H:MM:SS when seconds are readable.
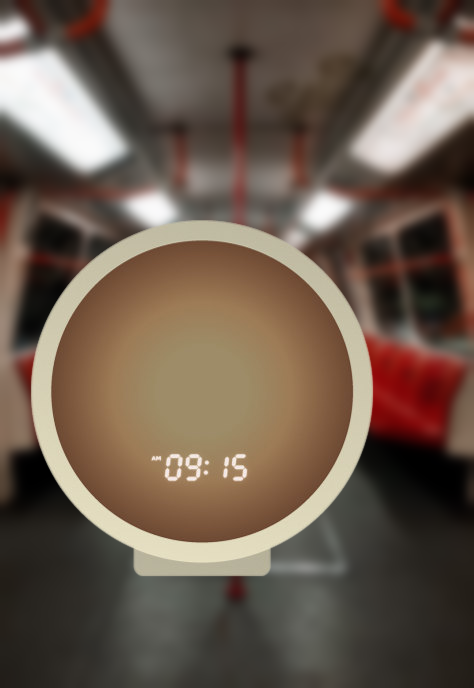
**9:15**
